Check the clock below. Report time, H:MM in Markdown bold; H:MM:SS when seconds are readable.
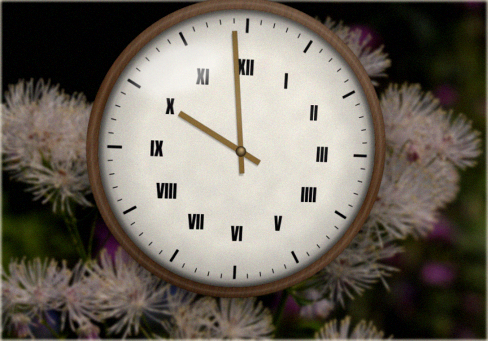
**9:59**
